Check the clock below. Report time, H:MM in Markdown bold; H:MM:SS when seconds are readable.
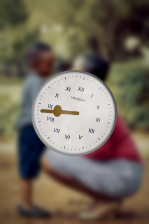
**8:43**
